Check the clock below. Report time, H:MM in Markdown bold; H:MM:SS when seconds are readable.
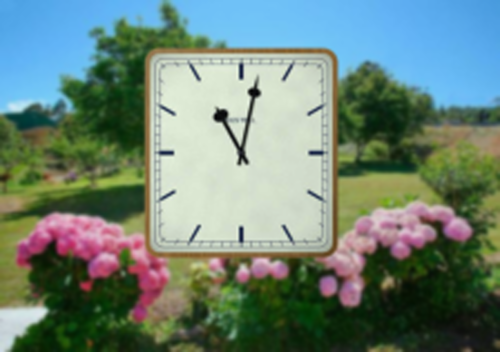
**11:02**
